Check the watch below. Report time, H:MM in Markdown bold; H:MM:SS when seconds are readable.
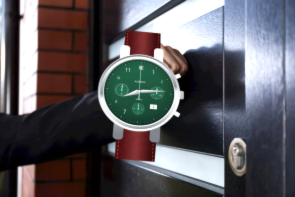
**8:14**
